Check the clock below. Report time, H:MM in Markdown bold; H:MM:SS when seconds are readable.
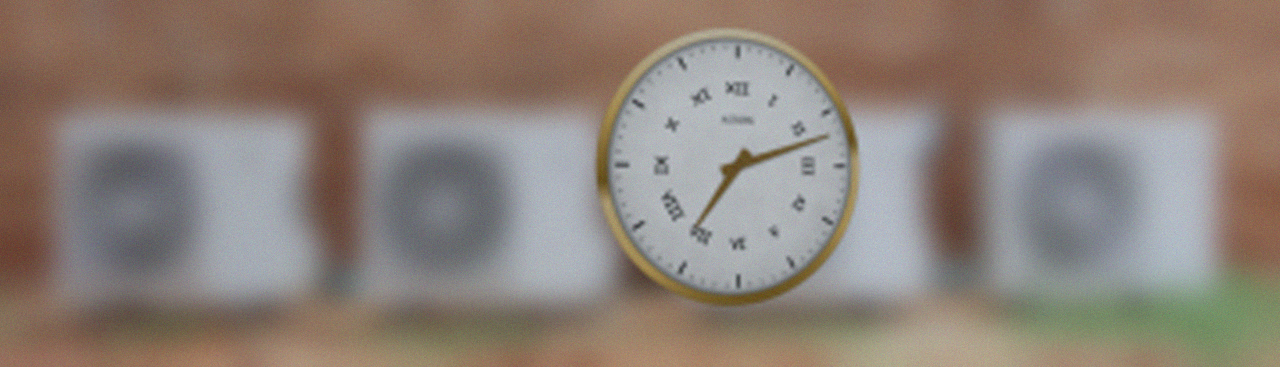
**7:12**
